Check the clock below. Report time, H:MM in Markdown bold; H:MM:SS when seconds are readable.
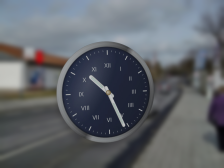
**10:26**
